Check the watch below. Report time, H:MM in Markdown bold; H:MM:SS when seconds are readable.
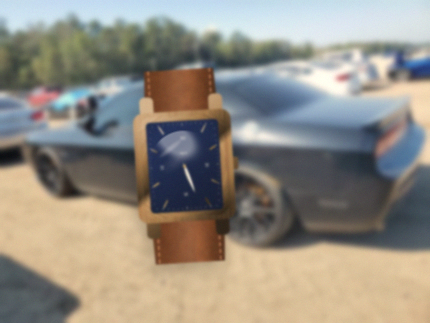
**5:27**
